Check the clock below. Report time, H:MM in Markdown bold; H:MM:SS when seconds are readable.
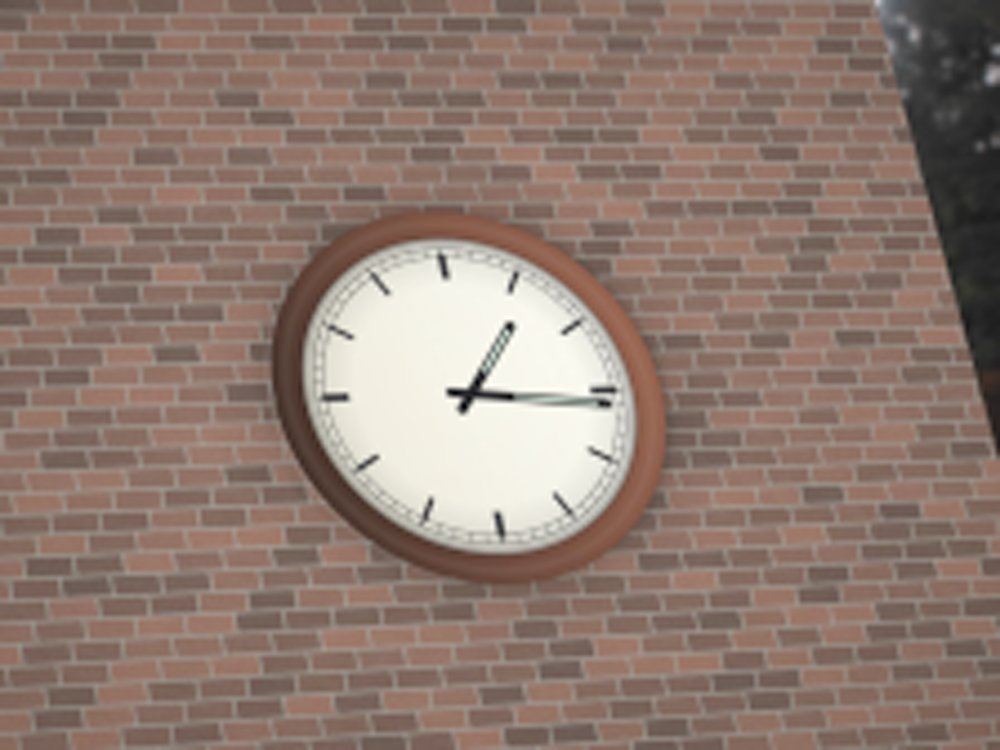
**1:16**
